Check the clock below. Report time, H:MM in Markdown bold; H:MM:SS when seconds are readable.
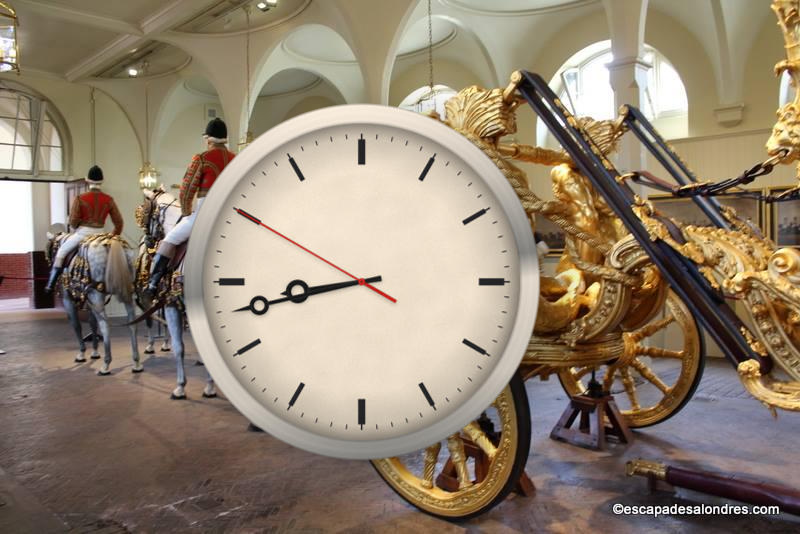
**8:42:50**
